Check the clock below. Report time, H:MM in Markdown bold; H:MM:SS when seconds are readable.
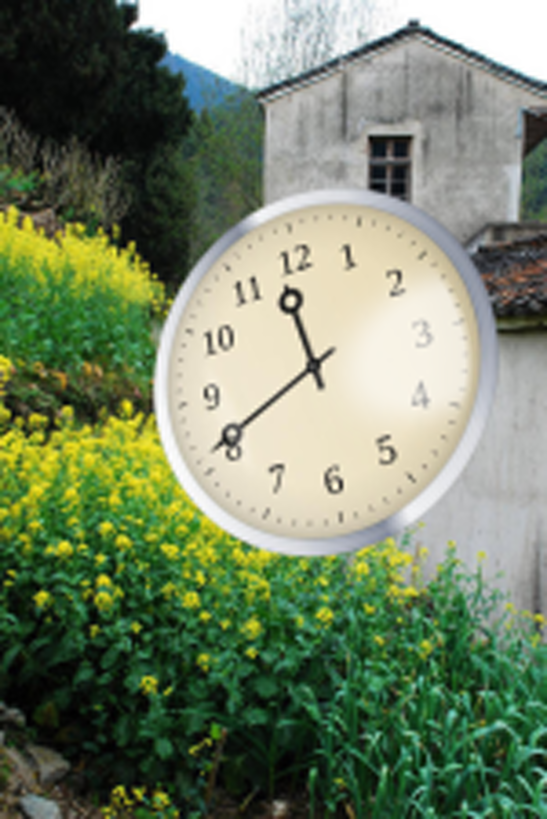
**11:41**
